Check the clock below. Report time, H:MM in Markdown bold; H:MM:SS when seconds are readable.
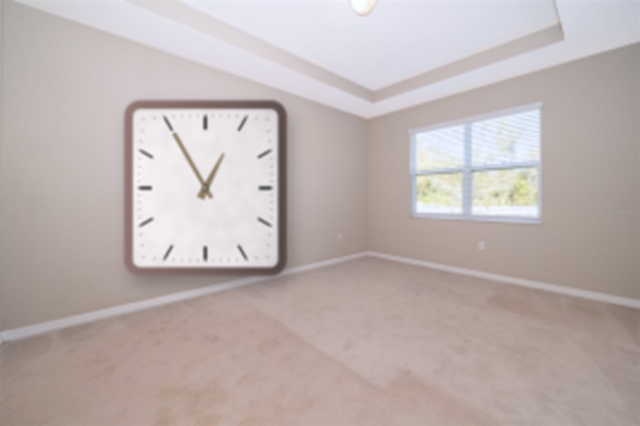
**12:55**
